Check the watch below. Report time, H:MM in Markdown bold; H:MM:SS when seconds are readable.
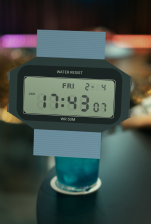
**17:43:07**
